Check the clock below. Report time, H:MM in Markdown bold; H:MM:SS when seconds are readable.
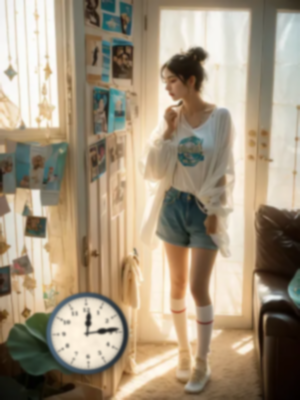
**12:14**
